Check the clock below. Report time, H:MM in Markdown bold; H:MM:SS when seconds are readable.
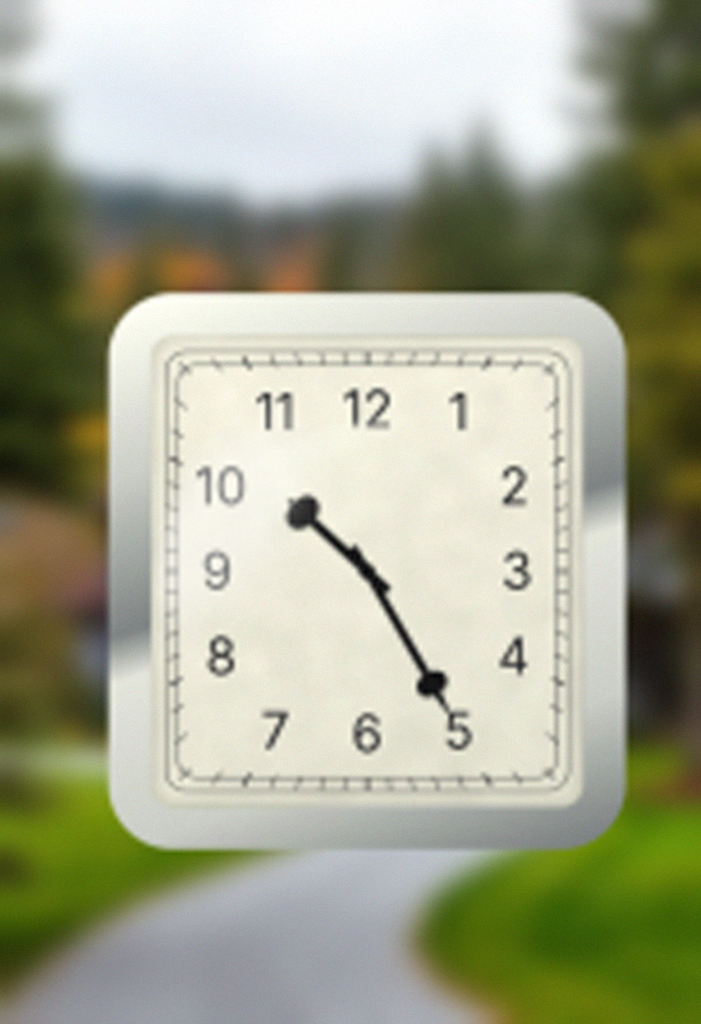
**10:25**
